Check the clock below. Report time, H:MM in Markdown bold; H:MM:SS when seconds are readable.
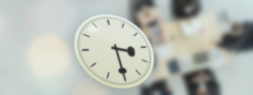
**3:30**
